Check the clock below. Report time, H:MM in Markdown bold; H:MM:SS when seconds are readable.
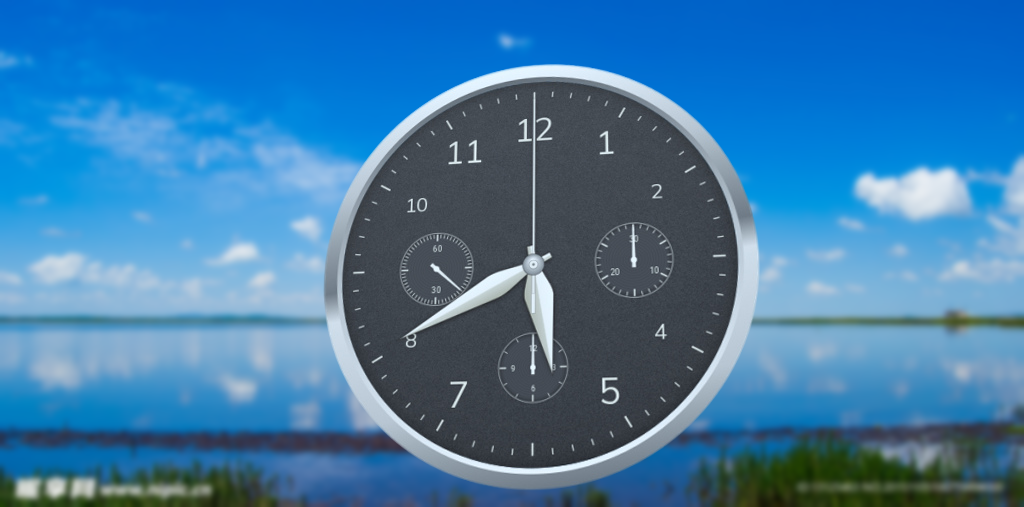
**5:40:22**
